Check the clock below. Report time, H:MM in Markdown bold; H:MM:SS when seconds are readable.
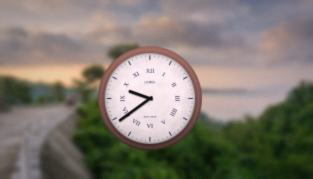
**9:39**
